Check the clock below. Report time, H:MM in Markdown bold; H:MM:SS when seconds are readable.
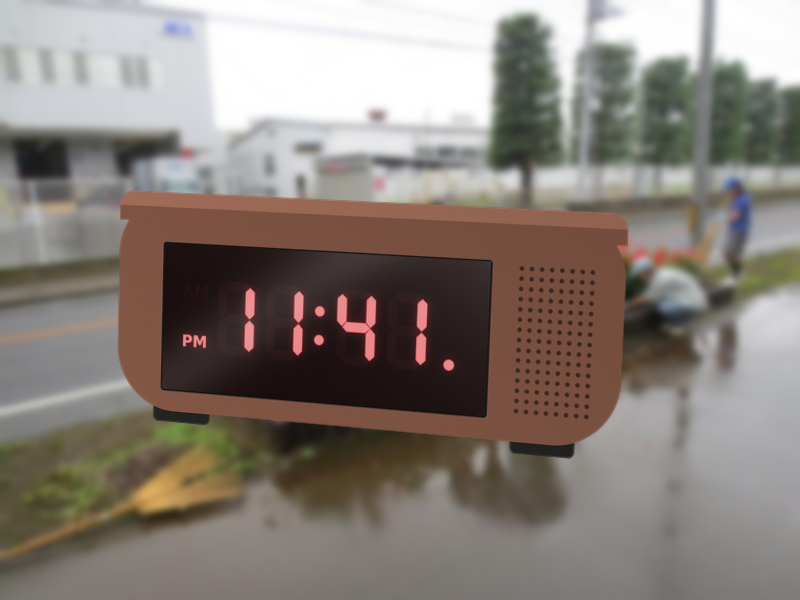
**11:41**
